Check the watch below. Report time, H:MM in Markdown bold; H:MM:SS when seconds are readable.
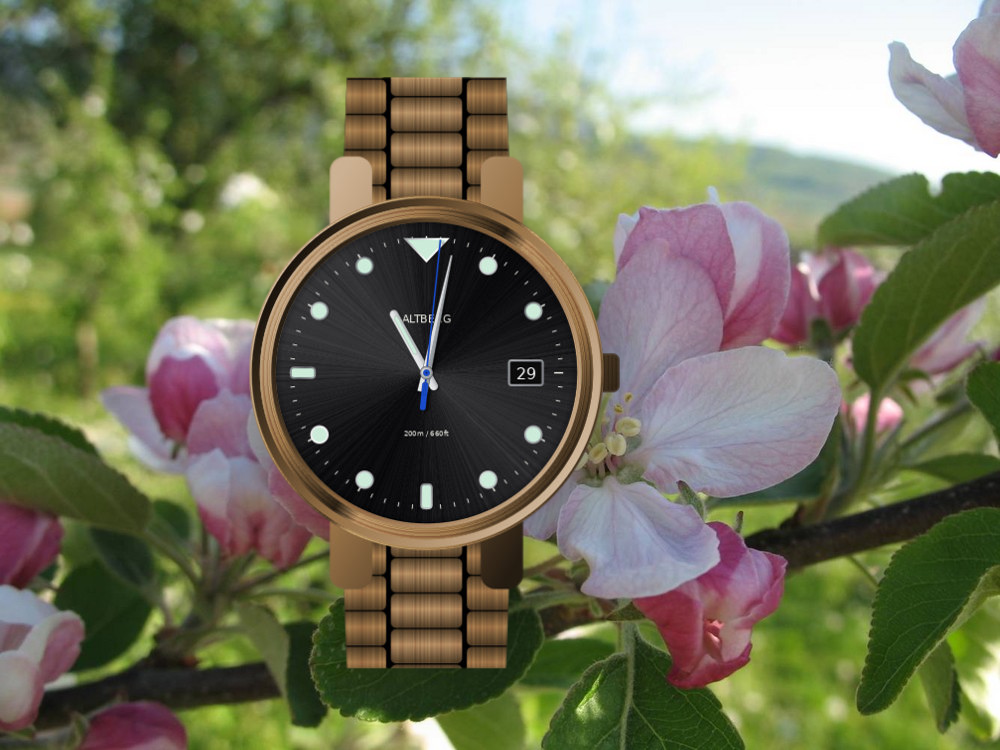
**11:02:01**
